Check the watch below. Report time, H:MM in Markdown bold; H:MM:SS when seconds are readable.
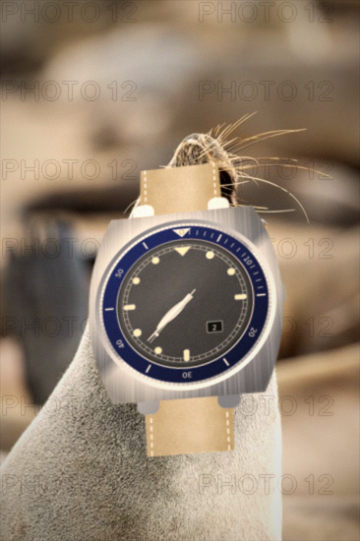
**7:37:37**
